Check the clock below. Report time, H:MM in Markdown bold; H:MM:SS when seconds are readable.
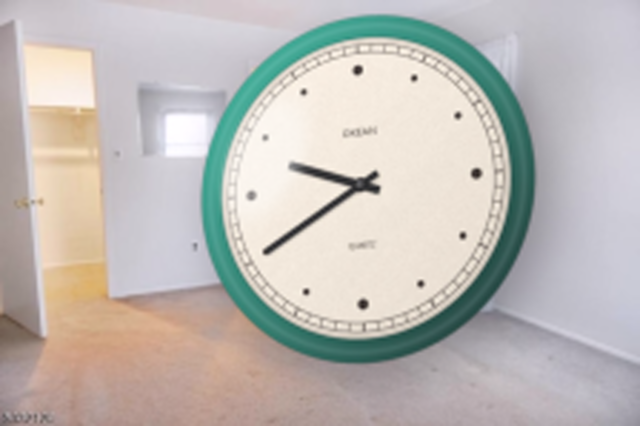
**9:40**
